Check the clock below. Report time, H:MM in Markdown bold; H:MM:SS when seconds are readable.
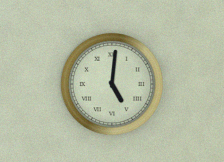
**5:01**
